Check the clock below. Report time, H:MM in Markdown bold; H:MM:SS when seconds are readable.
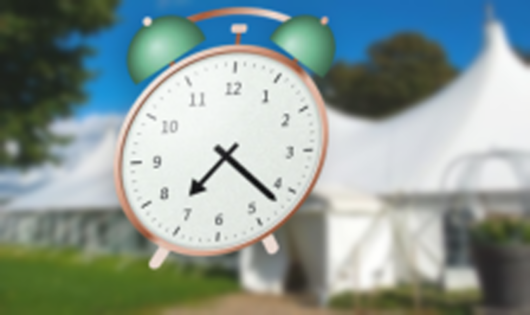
**7:22**
